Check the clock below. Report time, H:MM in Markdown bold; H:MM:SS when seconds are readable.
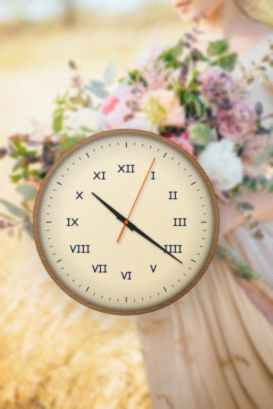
**10:21:04**
